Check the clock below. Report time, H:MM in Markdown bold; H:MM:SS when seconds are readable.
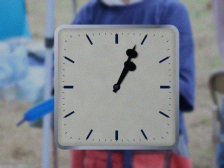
**1:04**
